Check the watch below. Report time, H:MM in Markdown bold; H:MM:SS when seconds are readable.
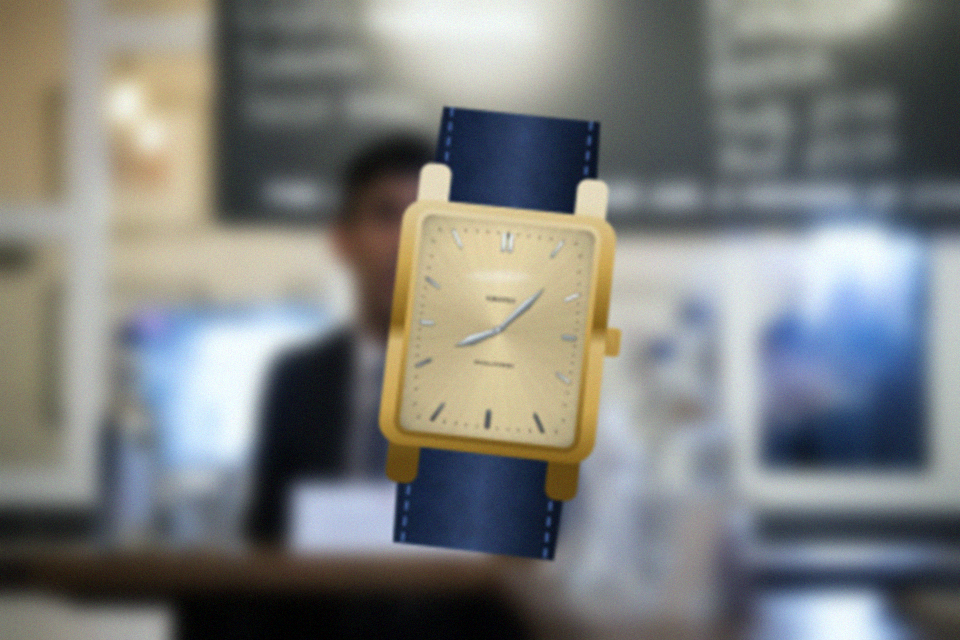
**8:07**
